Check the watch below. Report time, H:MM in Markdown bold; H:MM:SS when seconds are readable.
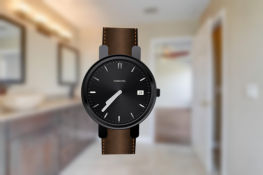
**7:37**
